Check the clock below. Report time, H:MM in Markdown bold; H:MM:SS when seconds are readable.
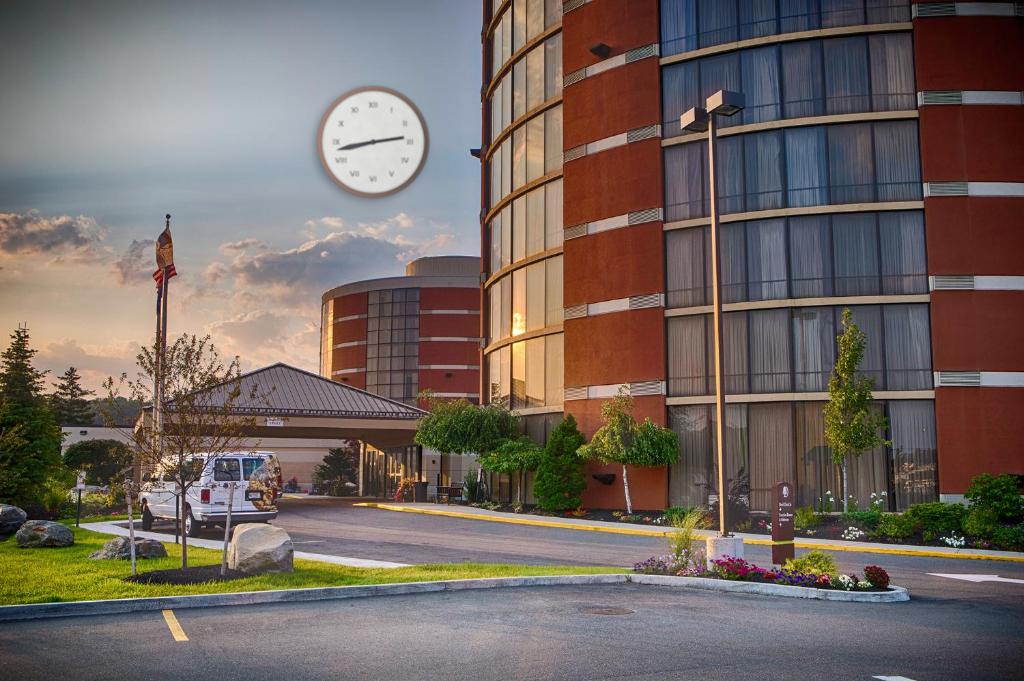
**2:43**
